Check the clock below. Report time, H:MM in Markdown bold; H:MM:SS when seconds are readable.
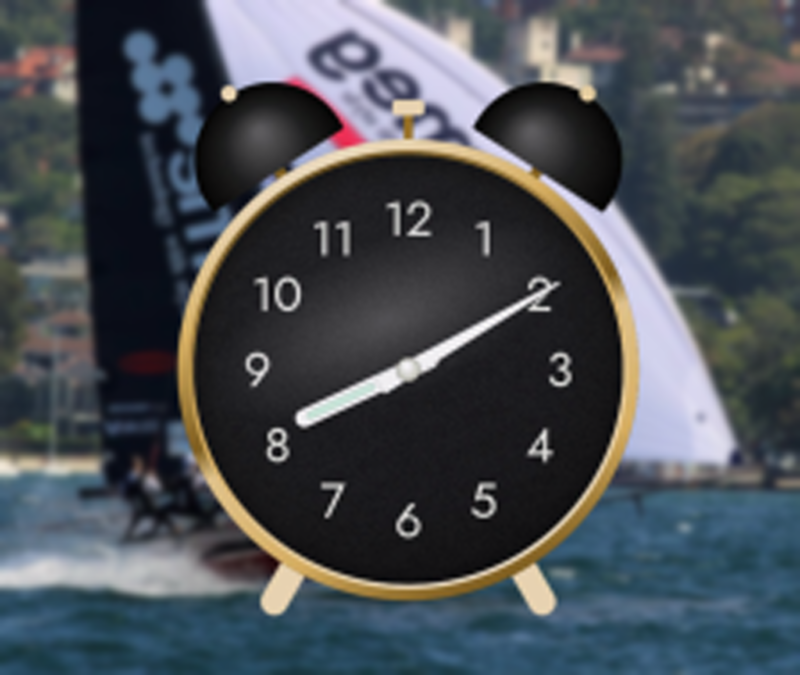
**8:10**
